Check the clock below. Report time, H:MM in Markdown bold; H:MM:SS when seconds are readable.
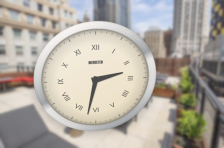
**2:32**
